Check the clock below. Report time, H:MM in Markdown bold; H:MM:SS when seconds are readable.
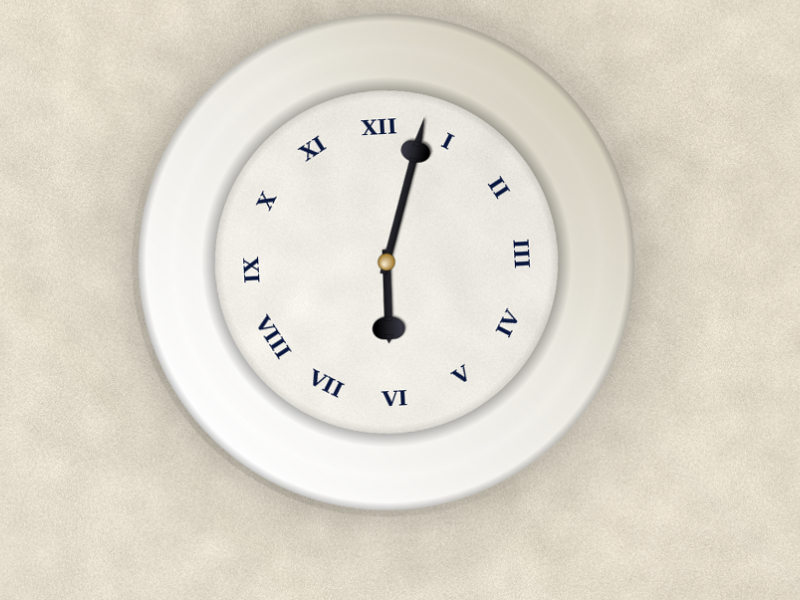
**6:03**
